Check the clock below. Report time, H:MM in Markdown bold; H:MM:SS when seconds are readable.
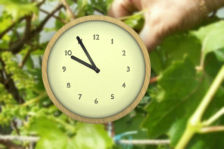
**9:55**
